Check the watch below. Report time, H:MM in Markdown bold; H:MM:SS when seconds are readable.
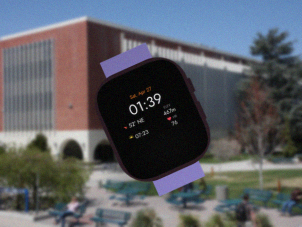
**1:39**
